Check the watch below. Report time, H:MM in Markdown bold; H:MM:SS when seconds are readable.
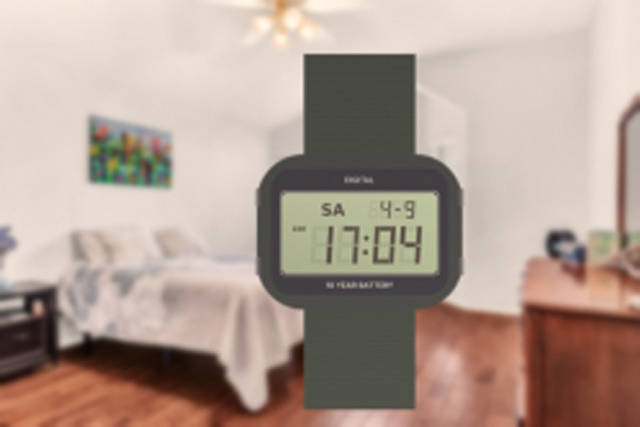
**17:04**
